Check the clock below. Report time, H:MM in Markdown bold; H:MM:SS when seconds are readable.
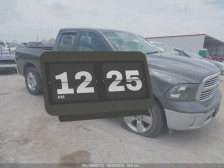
**12:25**
